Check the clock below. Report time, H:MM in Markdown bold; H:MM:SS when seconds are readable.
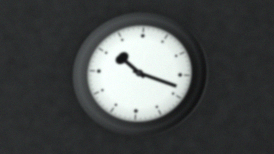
**10:18**
